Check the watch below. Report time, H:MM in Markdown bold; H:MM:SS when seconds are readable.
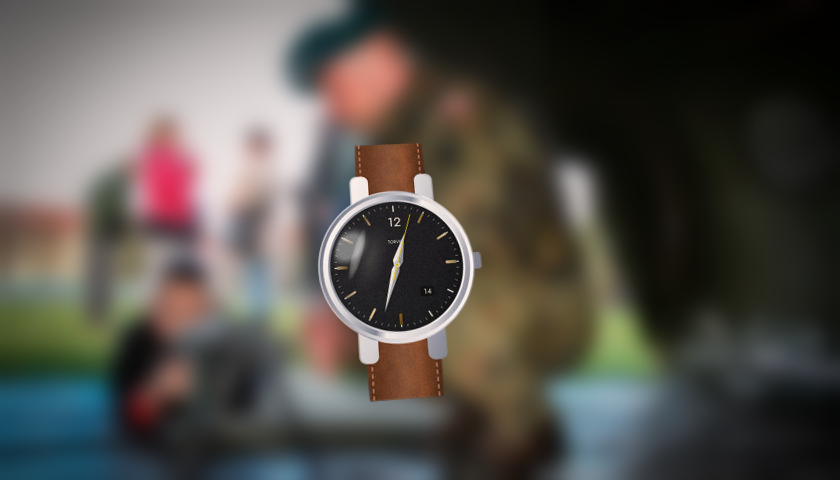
**12:33:03**
